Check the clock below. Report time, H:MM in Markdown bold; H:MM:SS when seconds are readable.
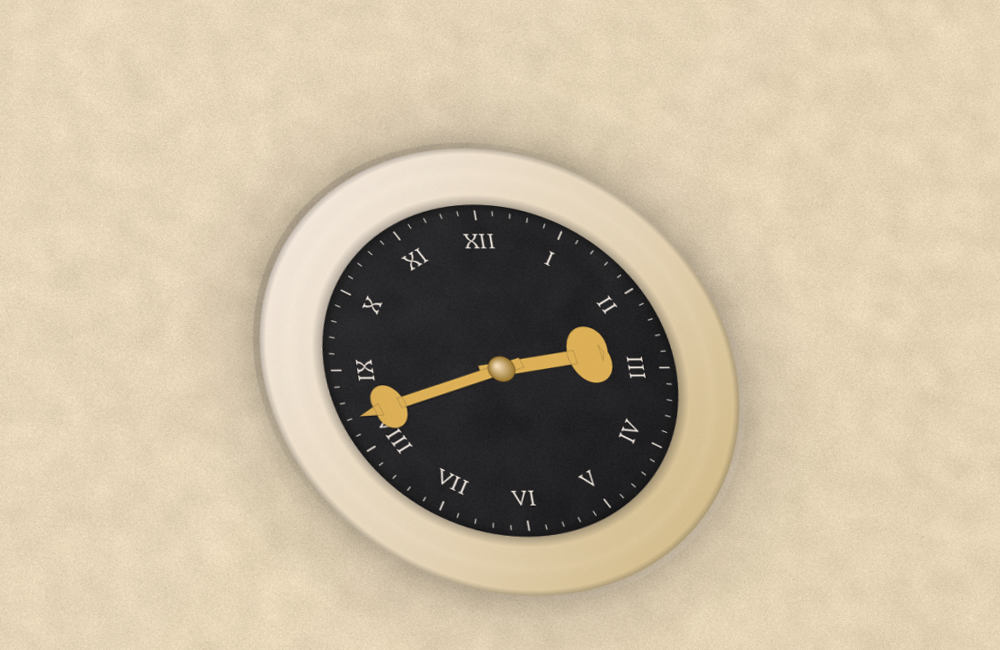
**2:42**
